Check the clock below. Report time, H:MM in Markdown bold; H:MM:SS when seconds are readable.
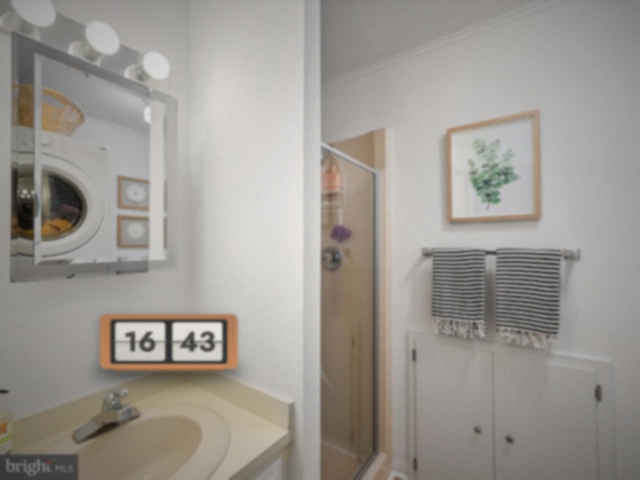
**16:43**
